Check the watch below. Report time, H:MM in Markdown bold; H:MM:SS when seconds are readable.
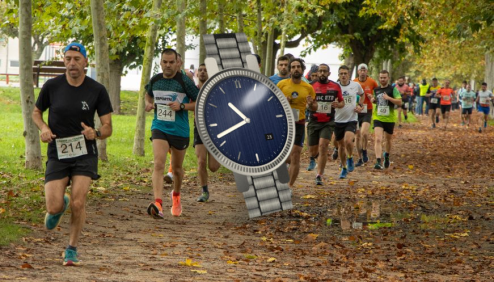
**10:42**
